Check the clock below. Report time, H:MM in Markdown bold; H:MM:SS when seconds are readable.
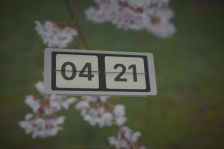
**4:21**
